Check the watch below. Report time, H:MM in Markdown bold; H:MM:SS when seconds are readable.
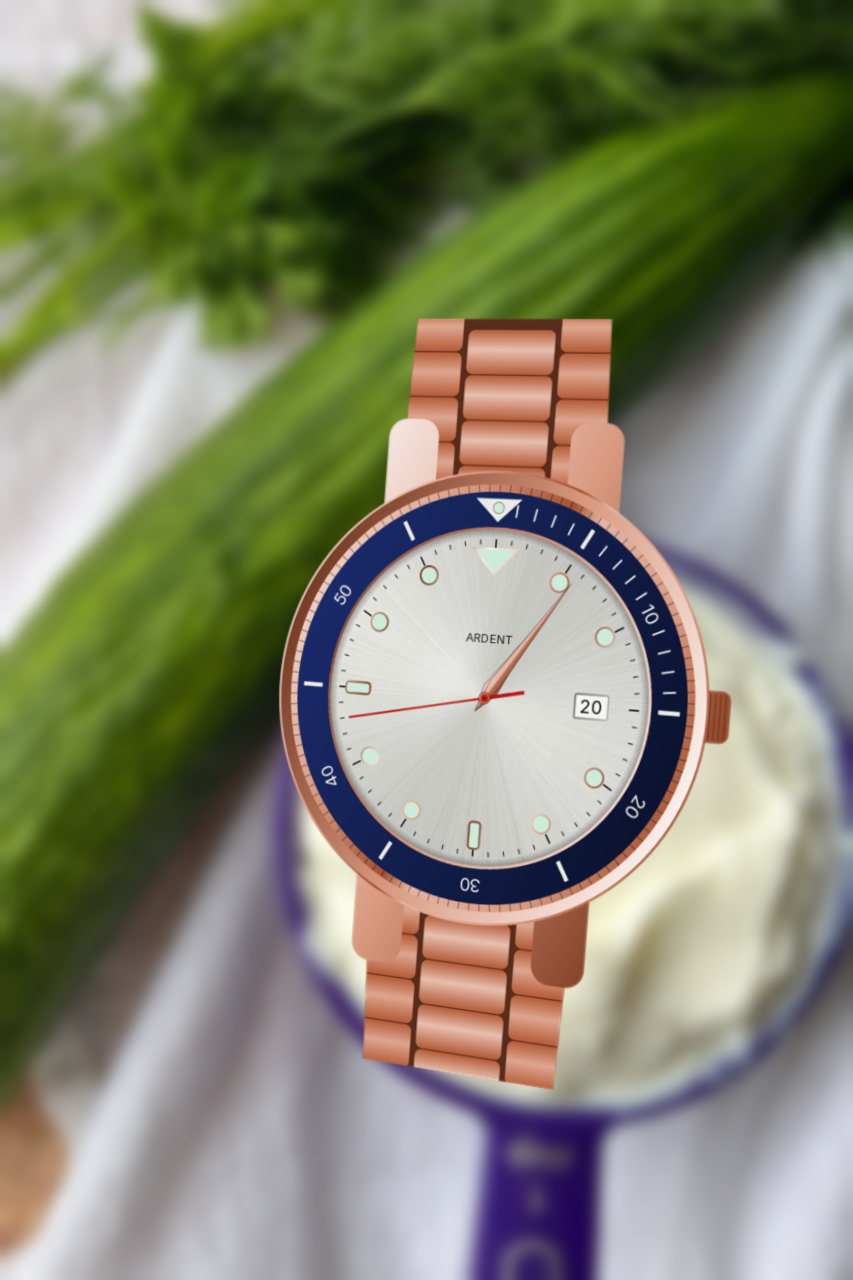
**1:05:43**
